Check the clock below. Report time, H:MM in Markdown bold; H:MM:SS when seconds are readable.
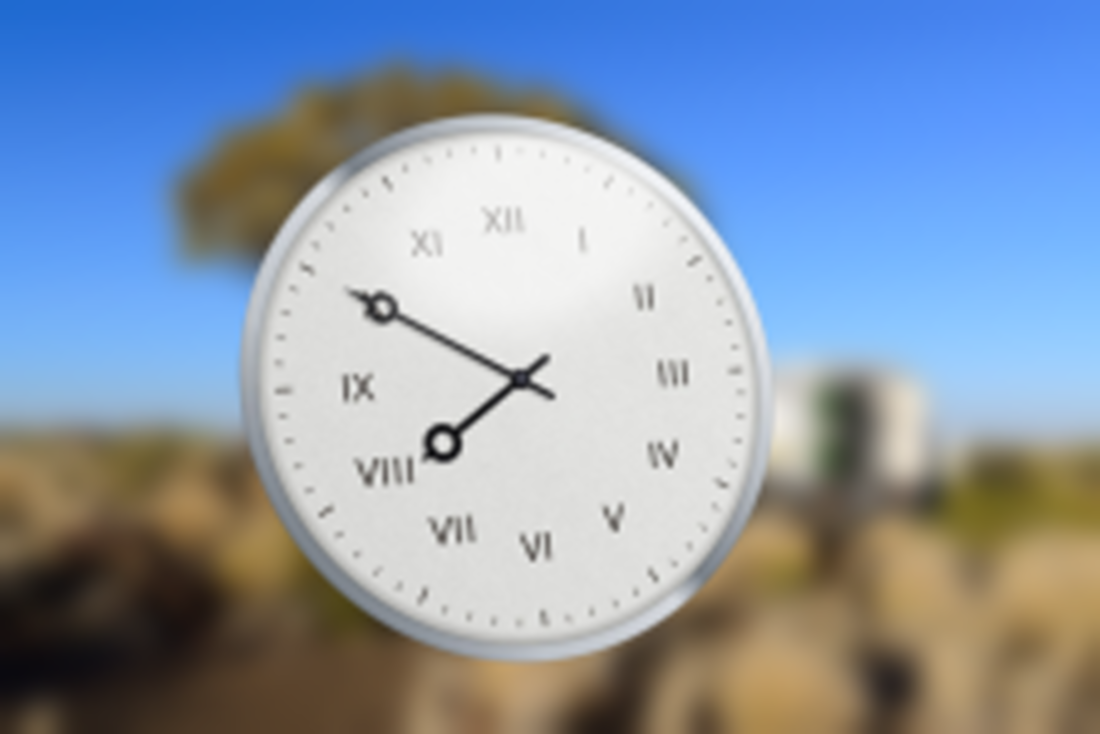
**7:50**
